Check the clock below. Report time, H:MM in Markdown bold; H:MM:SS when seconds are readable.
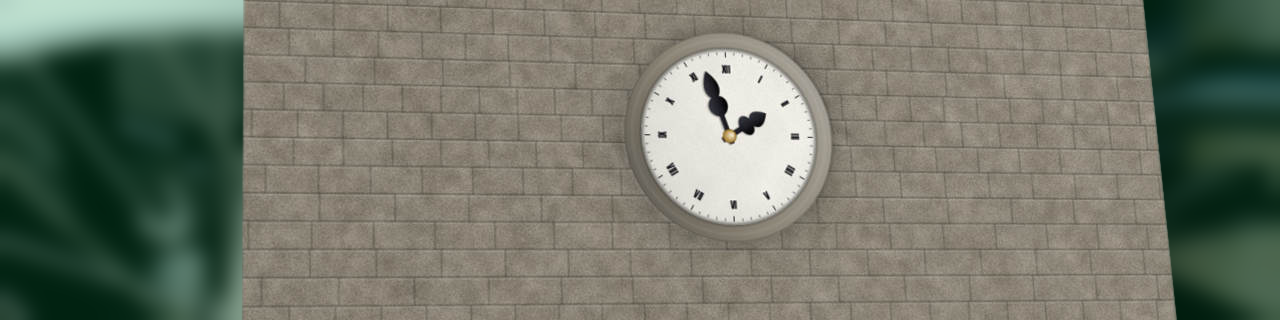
**1:57**
